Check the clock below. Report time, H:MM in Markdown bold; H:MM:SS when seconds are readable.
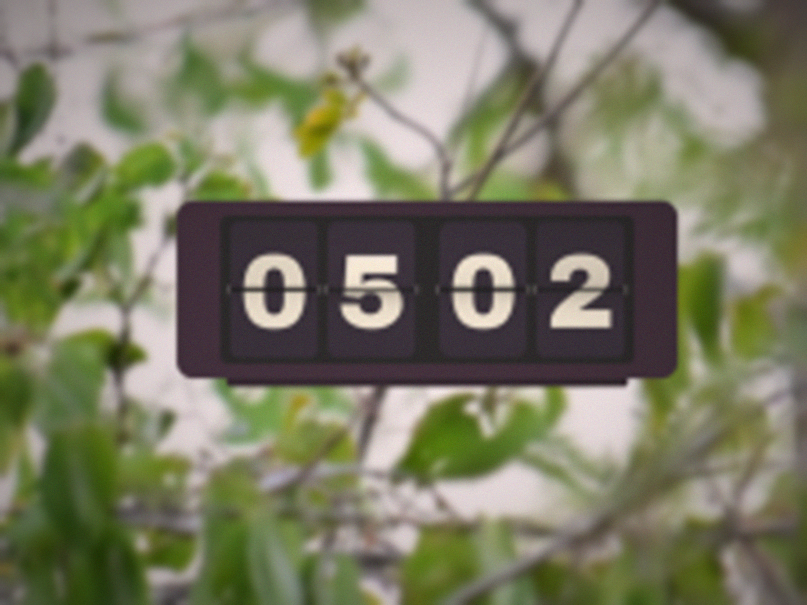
**5:02**
